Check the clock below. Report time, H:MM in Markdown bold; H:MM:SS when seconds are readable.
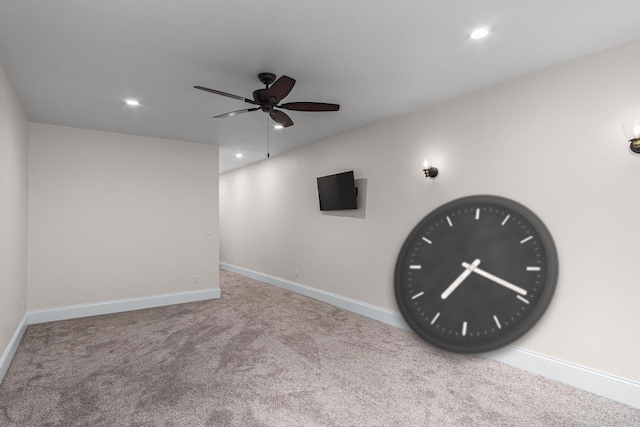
**7:19**
